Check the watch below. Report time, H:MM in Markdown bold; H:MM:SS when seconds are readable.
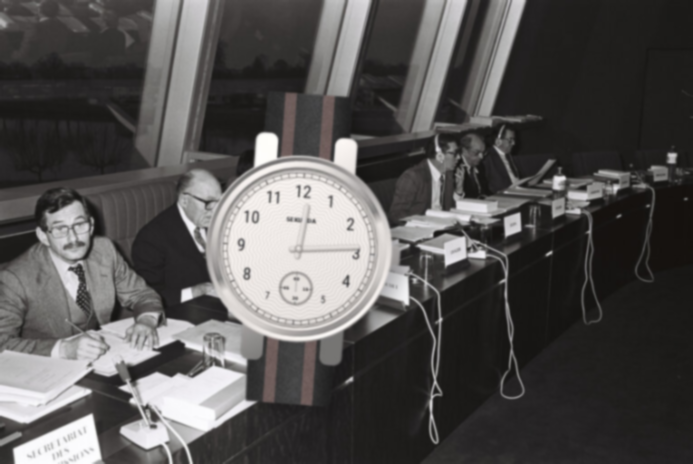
**12:14**
